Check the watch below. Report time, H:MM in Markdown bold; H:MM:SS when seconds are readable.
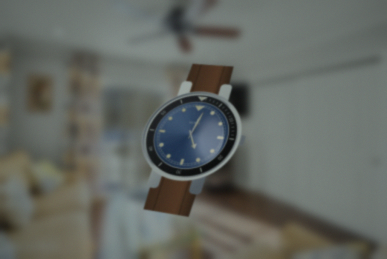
**5:02**
